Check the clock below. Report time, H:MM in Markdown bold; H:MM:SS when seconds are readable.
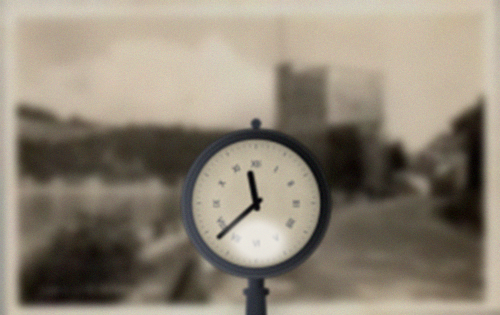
**11:38**
